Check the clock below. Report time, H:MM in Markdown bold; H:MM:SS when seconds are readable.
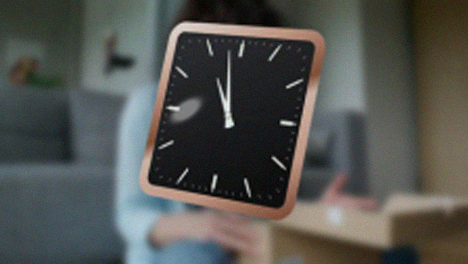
**10:58**
